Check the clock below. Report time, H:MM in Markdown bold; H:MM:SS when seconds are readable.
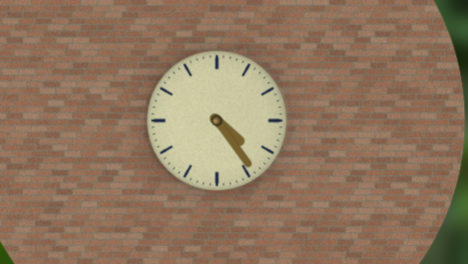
**4:24**
